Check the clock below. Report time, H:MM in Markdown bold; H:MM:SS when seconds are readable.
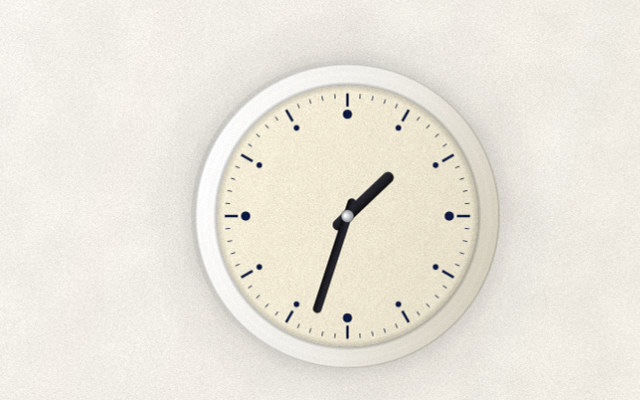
**1:33**
